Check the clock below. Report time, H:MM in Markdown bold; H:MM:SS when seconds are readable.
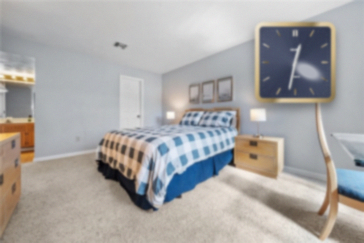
**12:32**
